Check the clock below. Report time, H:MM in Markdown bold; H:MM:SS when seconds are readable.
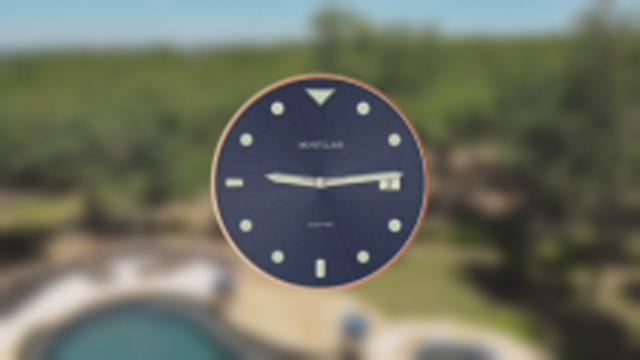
**9:14**
